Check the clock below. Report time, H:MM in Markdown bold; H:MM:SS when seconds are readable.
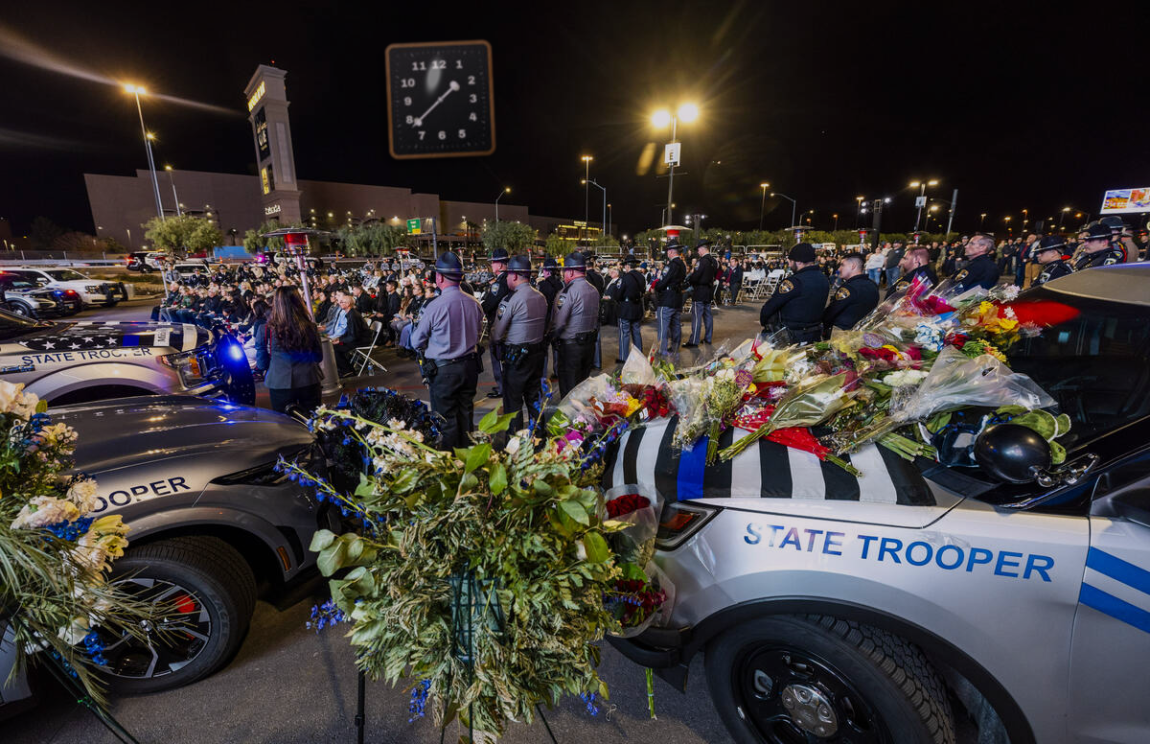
**1:38**
